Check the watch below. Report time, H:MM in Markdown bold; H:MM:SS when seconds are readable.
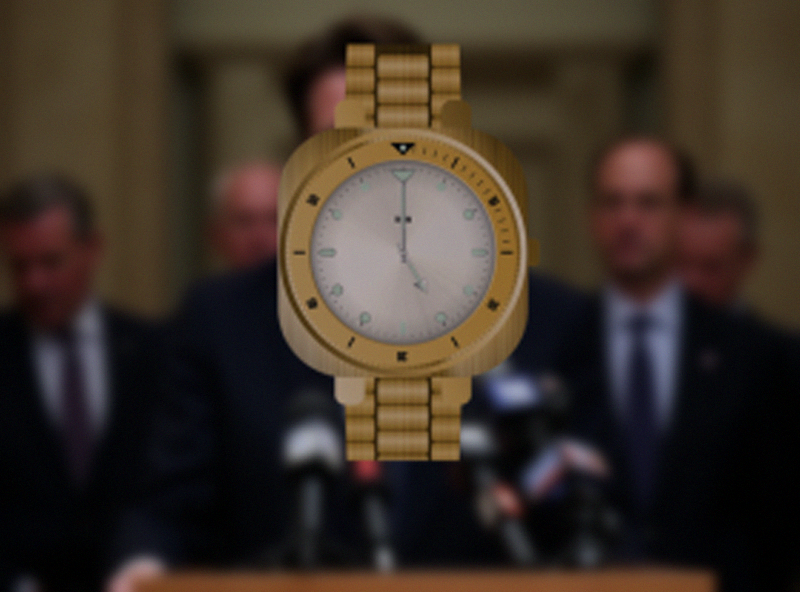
**5:00**
